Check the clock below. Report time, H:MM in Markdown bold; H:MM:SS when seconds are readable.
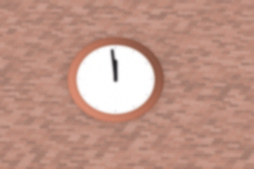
**11:59**
